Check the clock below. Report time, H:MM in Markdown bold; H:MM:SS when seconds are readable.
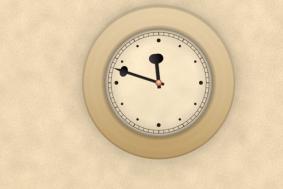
**11:48**
